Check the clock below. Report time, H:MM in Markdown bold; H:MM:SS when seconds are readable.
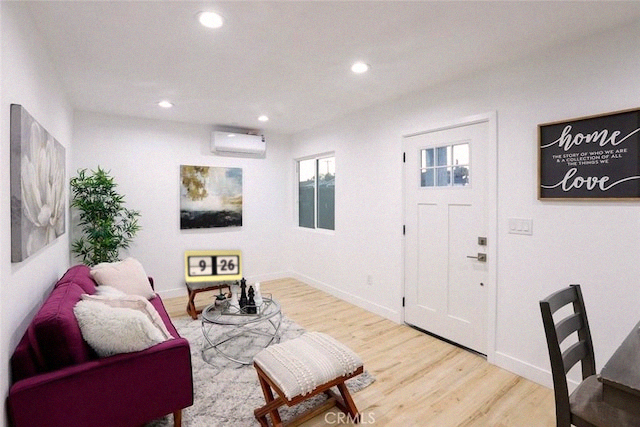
**9:26**
